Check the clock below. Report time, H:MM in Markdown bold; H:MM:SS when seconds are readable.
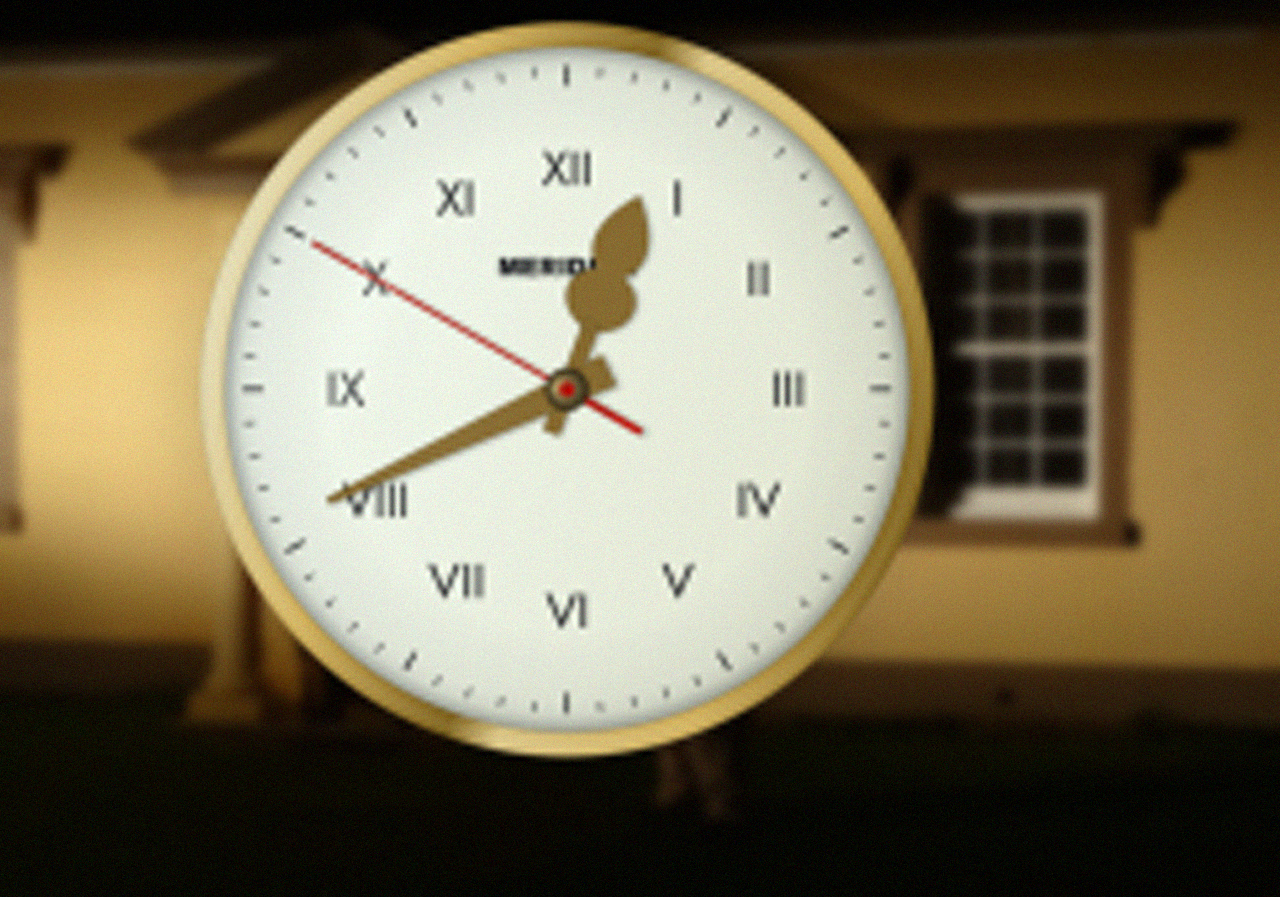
**12:40:50**
